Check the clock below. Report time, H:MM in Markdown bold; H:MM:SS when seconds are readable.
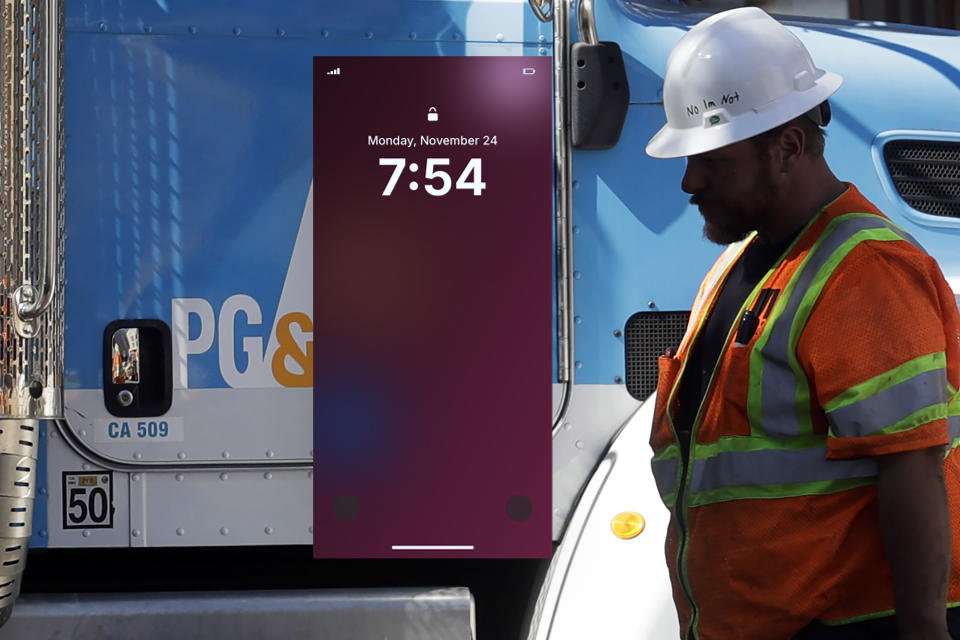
**7:54**
